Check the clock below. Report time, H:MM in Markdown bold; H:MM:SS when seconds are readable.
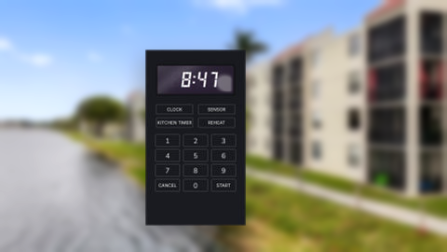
**8:47**
